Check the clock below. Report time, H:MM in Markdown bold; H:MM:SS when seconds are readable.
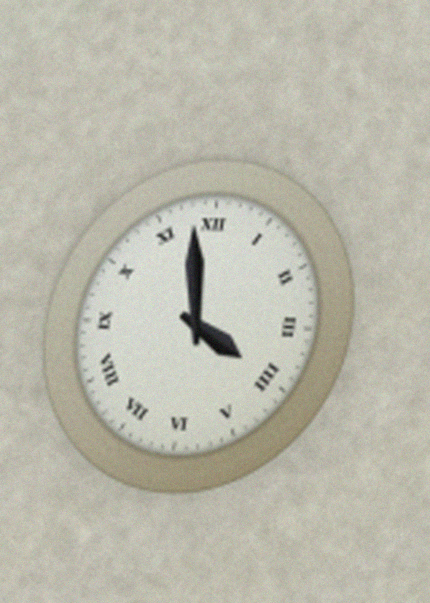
**3:58**
